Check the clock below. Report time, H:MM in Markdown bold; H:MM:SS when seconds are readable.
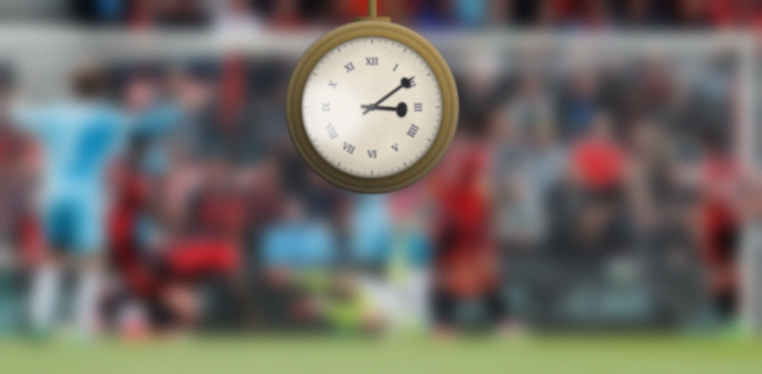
**3:09**
